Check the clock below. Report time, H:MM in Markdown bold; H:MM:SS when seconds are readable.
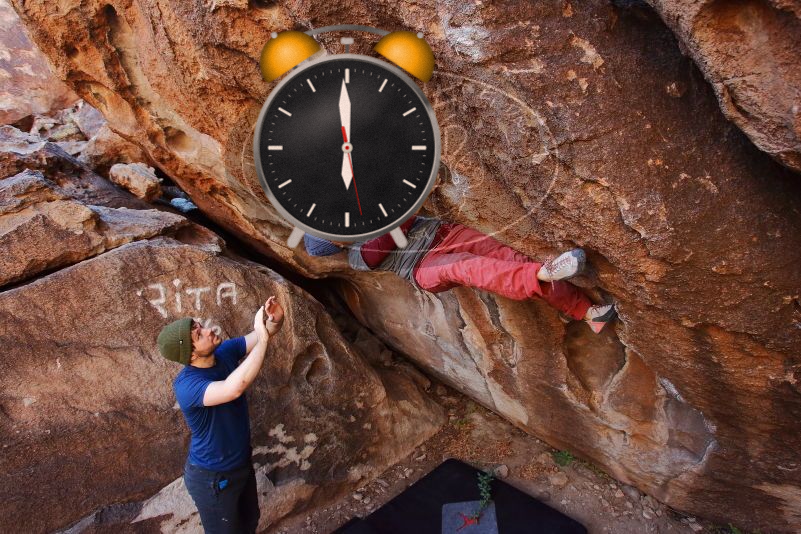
**5:59:28**
